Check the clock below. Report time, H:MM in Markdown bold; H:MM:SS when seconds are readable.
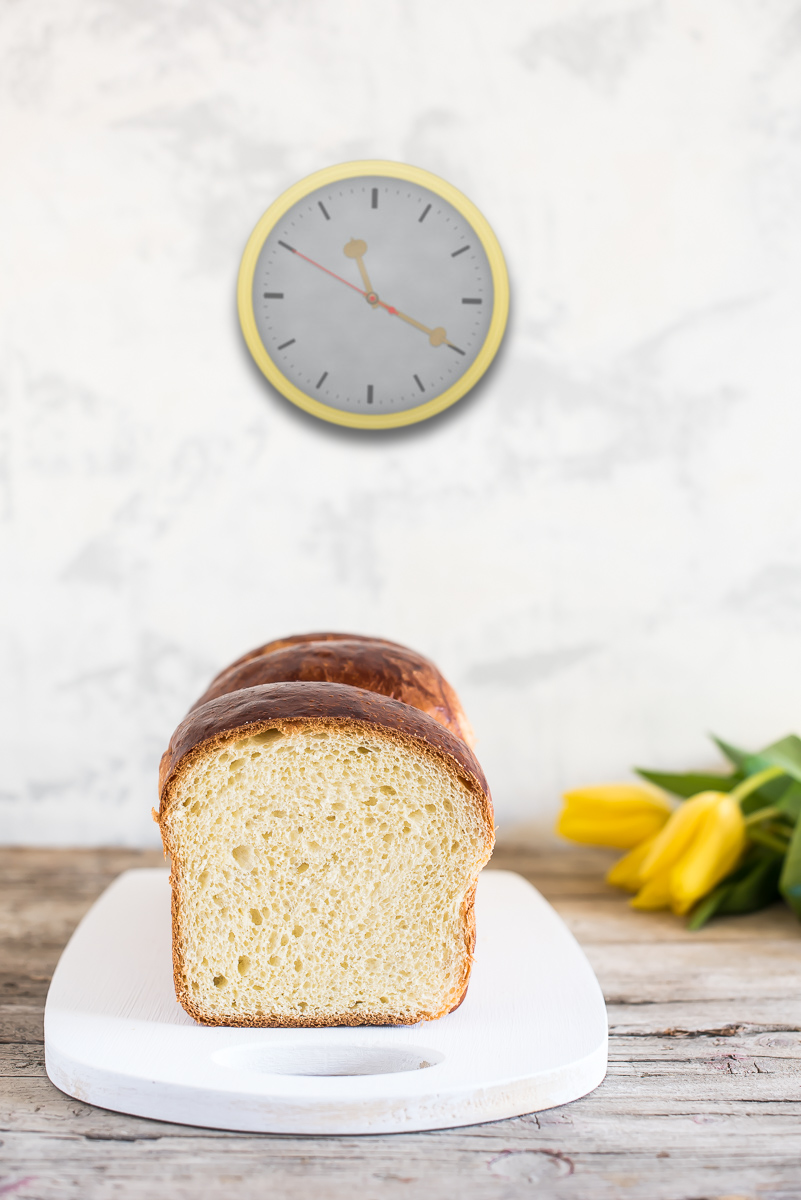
**11:19:50**
